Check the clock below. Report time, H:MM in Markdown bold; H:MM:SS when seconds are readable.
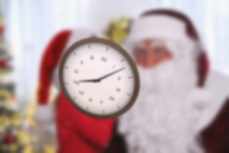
**8:07**
